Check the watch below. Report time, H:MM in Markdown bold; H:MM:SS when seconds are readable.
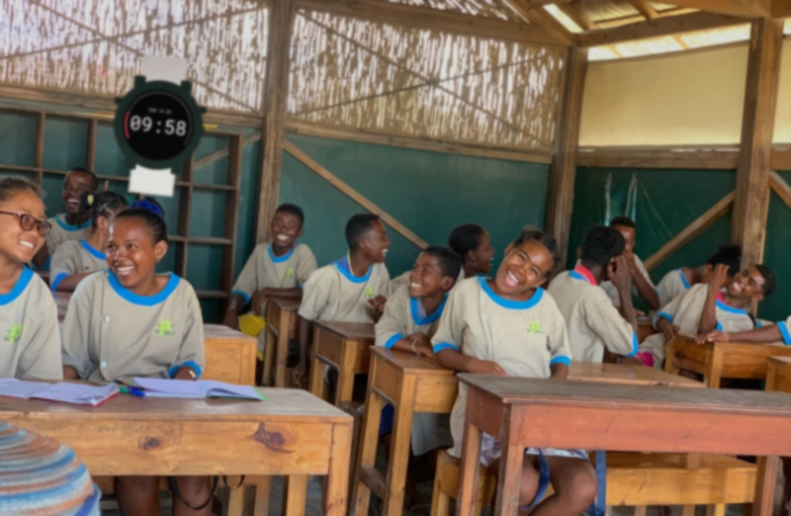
**9:58**
